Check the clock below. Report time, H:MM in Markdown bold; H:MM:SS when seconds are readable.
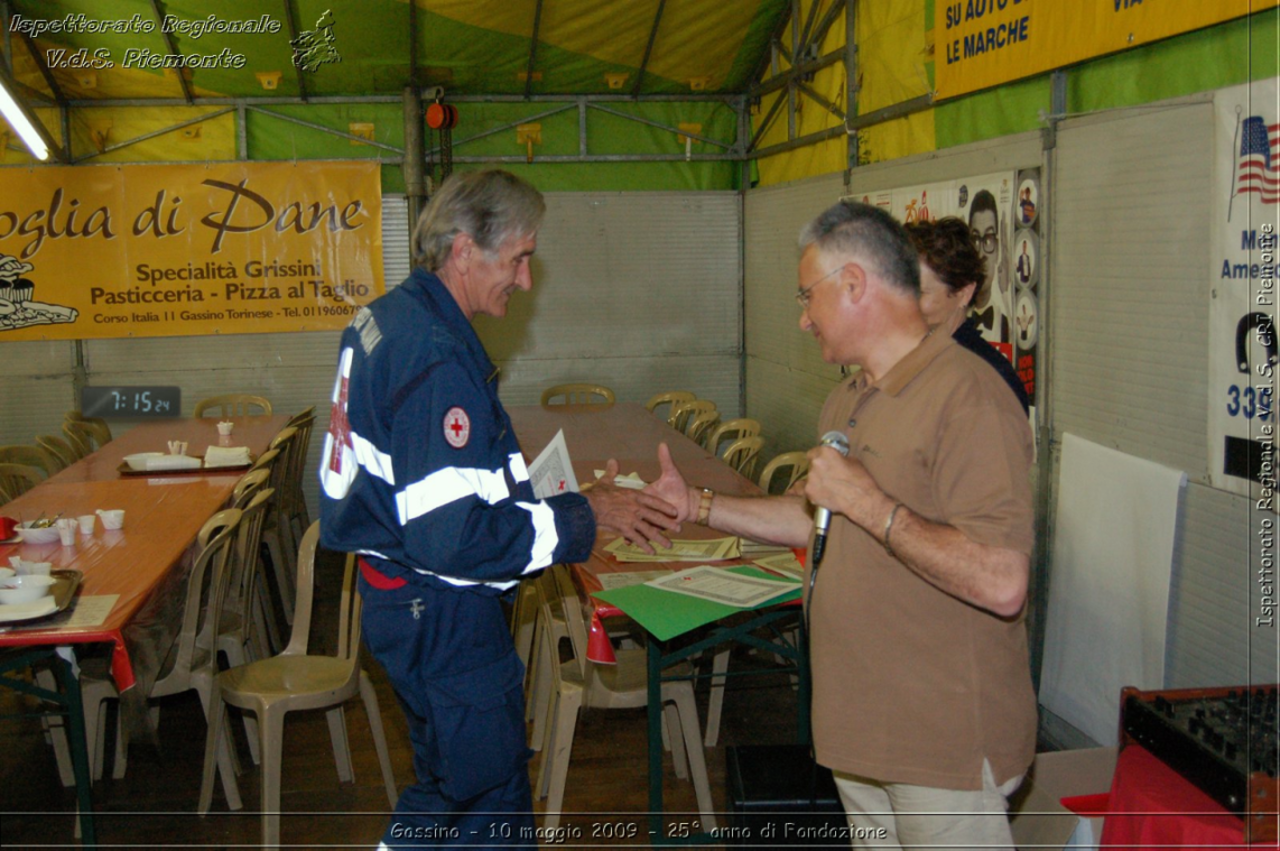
**7:15**
